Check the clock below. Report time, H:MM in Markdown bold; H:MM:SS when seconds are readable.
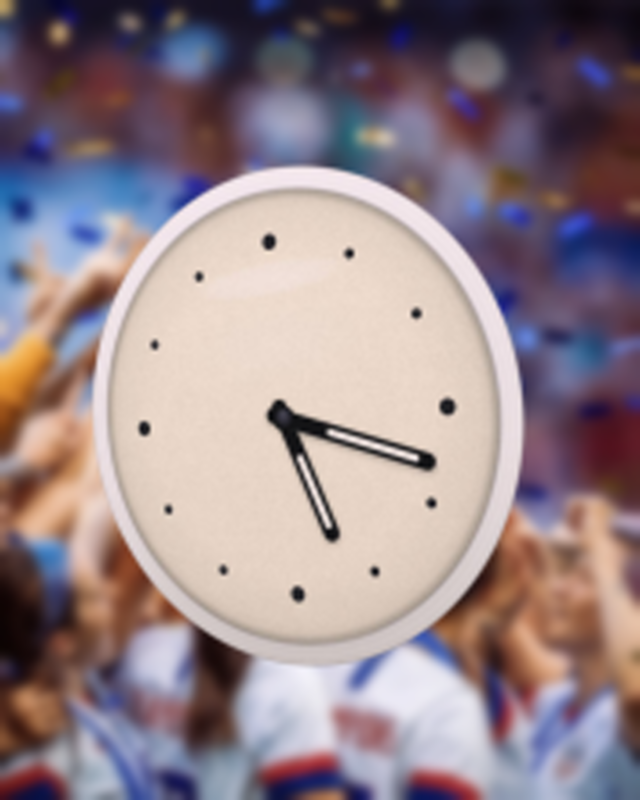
**5:18**
